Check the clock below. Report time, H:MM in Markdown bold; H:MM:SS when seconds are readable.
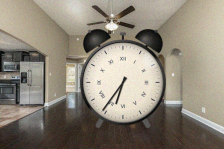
**6:36**
